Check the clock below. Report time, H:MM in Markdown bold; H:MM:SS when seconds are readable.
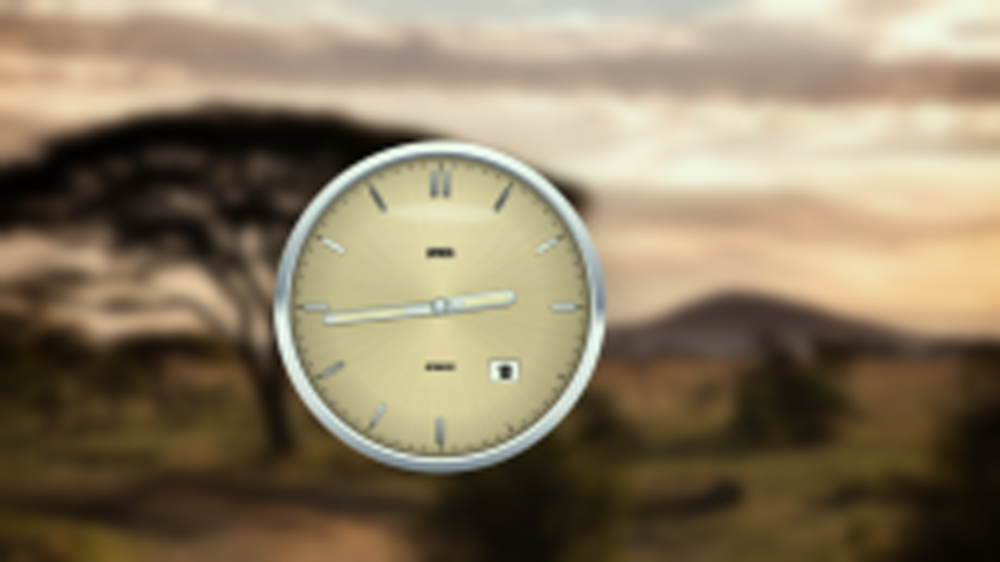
**2:44**
